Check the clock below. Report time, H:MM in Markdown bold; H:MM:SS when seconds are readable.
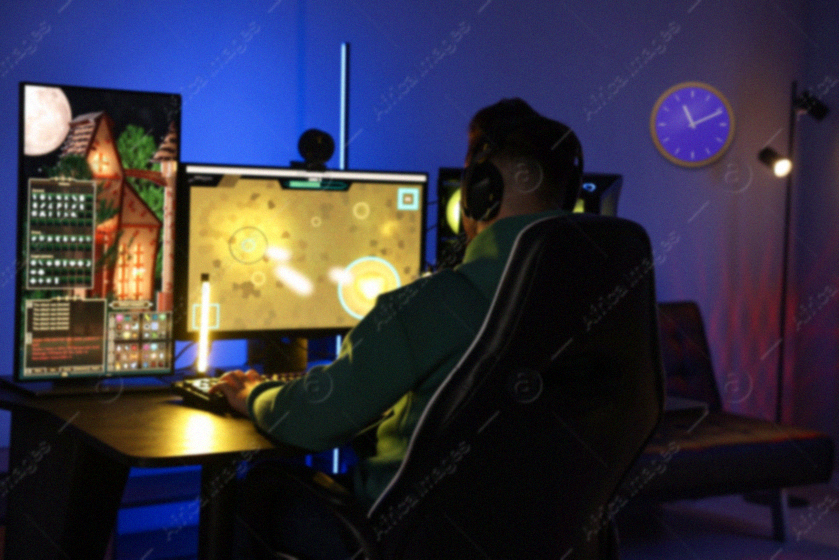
**11:11**
